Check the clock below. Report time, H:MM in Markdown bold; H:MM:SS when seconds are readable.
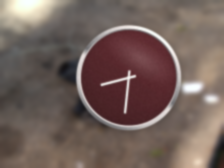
**8:31**
